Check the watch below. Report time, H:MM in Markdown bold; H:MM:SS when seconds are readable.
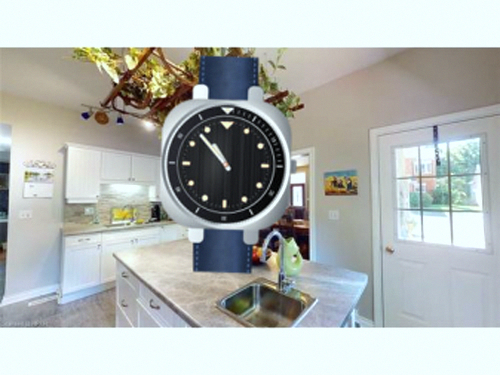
**10:53**
